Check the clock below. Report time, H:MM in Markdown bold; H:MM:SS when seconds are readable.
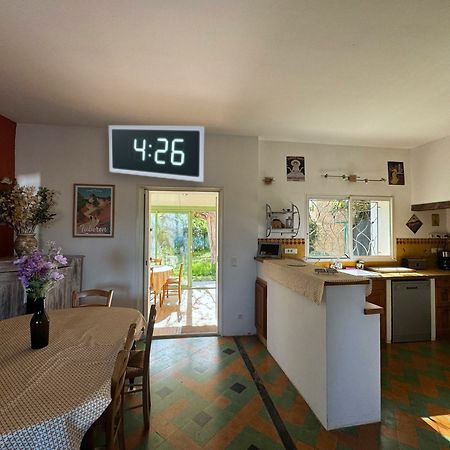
**4:26**
